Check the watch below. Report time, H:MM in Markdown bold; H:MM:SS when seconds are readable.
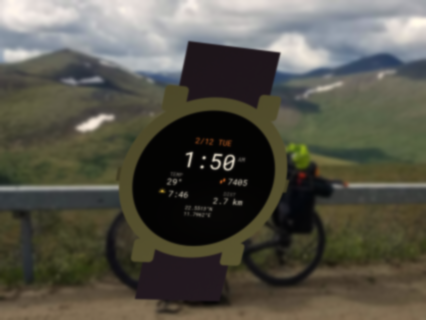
**1:50**
